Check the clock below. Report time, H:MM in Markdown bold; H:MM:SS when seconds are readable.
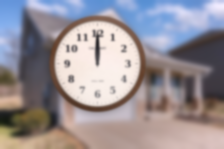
**12:00**
